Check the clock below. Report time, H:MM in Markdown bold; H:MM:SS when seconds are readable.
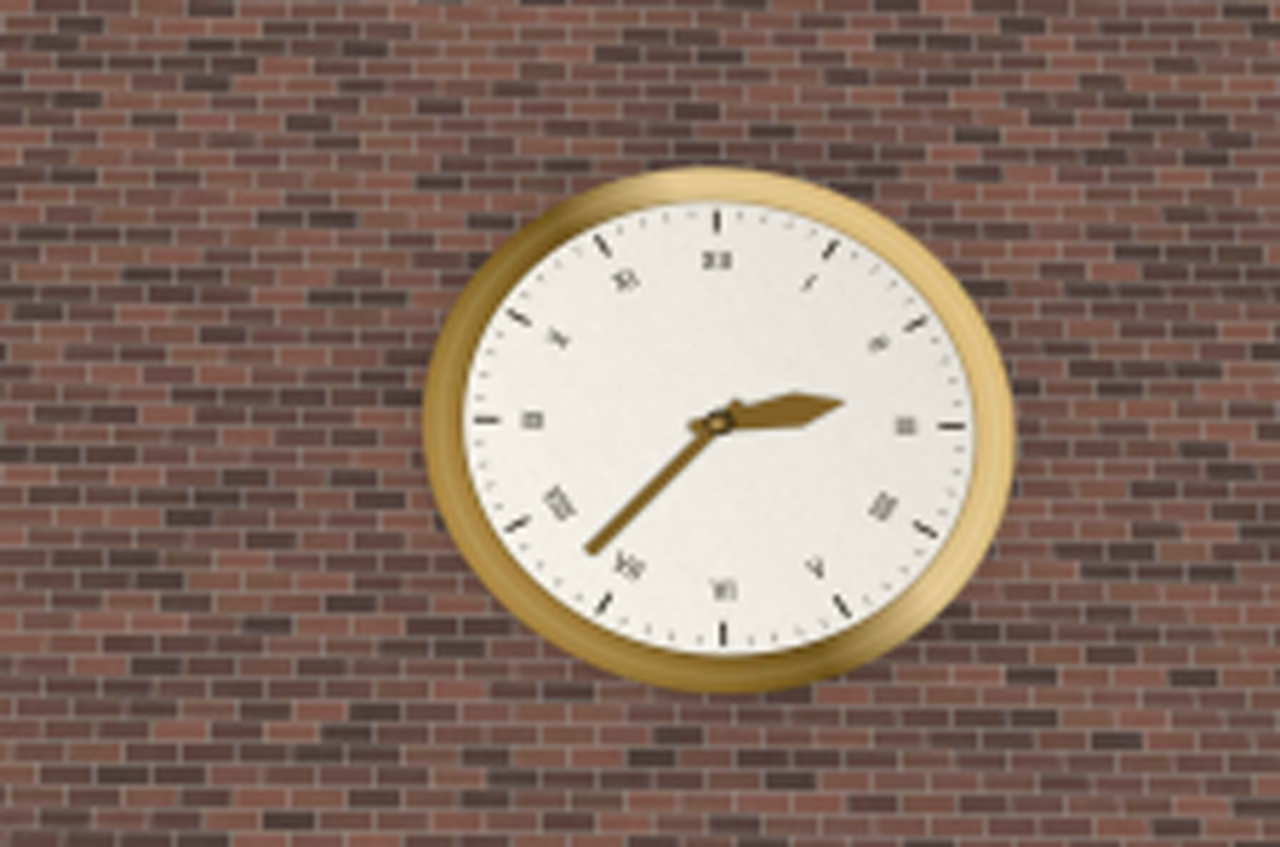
**2:37**
